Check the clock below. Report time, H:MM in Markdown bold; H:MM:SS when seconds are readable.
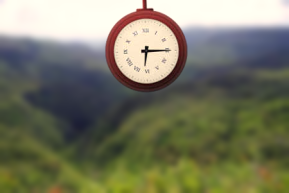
**6:15**
